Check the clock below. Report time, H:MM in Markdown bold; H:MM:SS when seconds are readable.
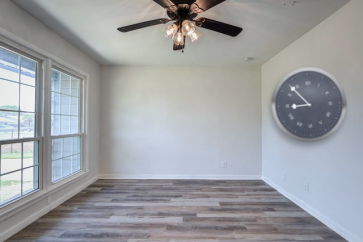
**8:53**
